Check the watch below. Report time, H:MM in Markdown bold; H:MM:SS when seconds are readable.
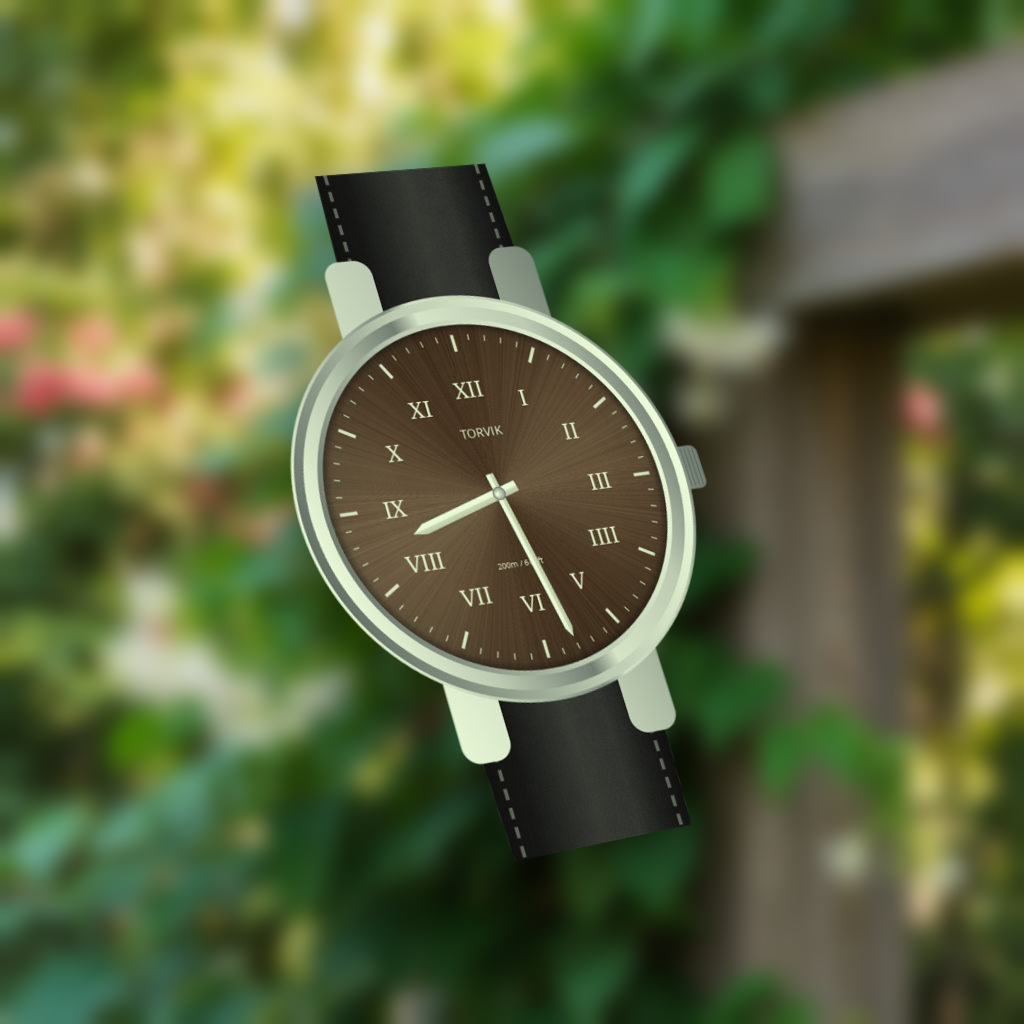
**8:28**
